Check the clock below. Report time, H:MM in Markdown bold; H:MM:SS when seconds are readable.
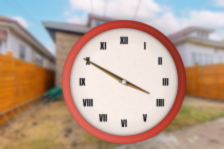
**3:50**
